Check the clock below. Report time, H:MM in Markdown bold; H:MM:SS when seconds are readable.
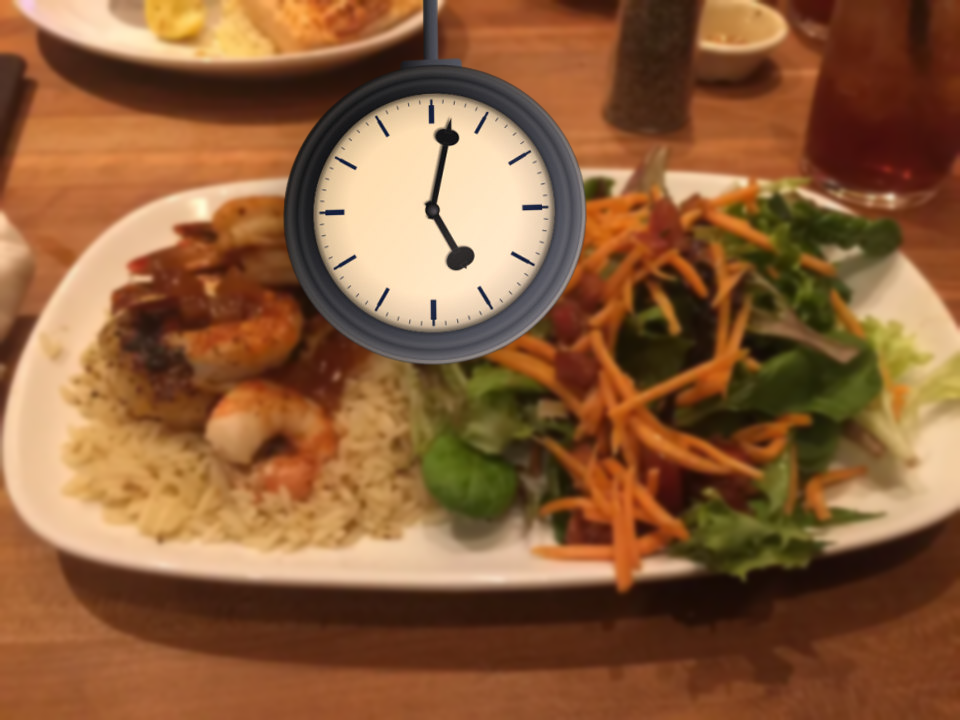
**5:02**
